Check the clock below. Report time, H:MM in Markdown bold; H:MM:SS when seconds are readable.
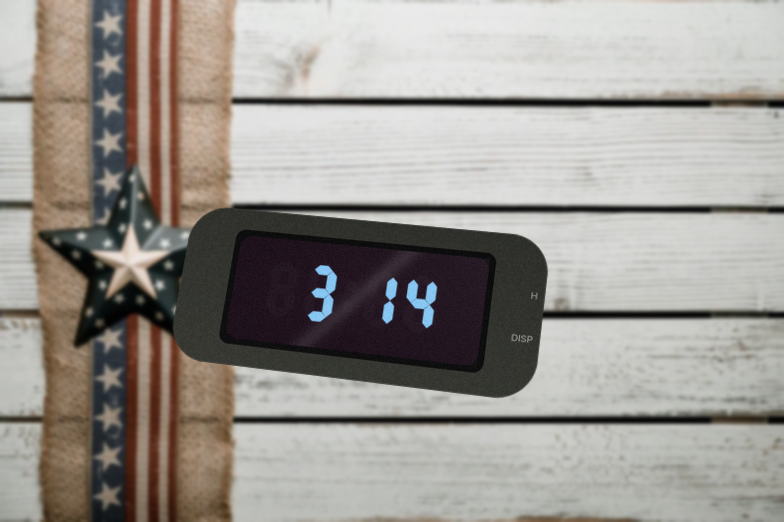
**3:14**
